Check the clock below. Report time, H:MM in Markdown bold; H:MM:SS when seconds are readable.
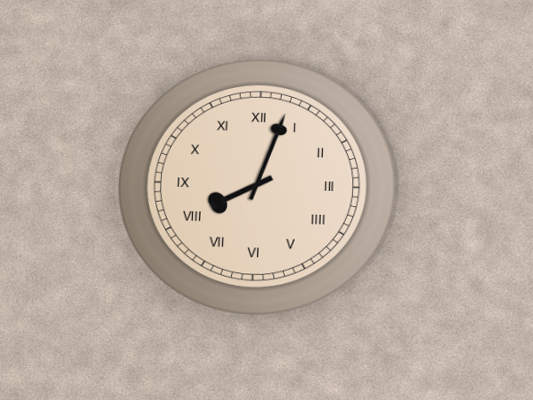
**8:03**
